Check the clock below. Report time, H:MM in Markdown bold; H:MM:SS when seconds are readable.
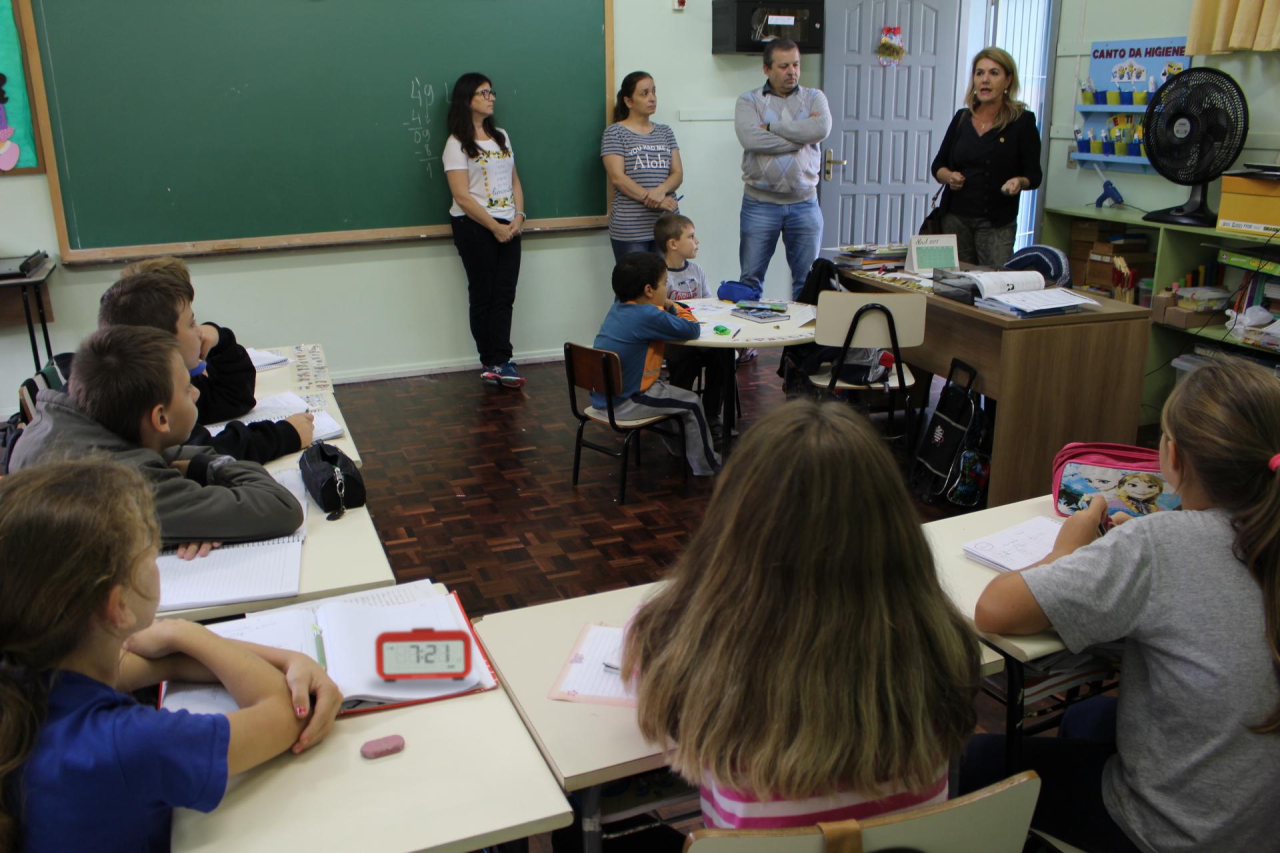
**7:21**
